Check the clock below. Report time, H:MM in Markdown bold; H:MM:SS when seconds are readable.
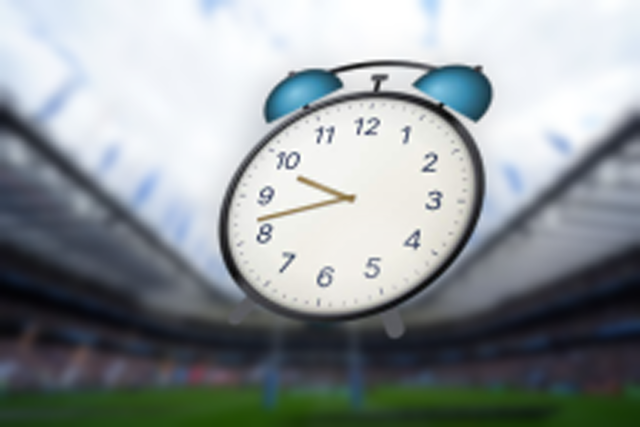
**9:42**
